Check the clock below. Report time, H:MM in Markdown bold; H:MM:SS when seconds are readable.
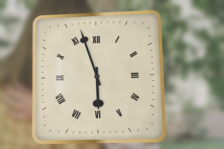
**5:57**
